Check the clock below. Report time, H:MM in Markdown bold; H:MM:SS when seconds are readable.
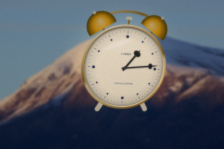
**1:14**
